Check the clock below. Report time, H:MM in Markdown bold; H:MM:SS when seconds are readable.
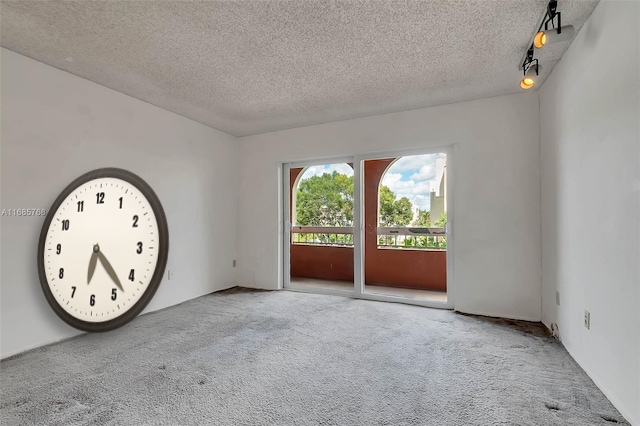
**6:23**
